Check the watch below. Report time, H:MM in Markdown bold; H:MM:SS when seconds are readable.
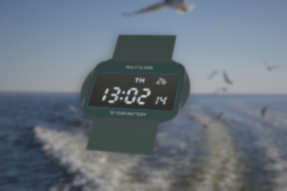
**13:02:14**
